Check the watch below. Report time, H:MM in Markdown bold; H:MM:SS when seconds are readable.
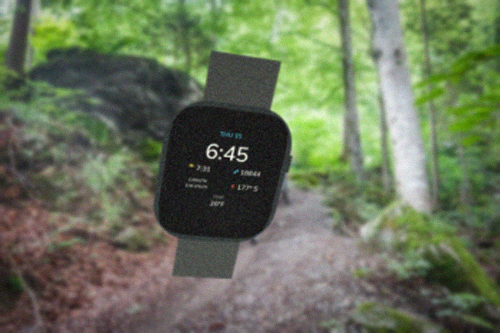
**6:45**
